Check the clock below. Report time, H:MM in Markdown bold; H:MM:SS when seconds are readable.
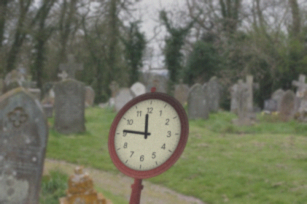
**11:46**
